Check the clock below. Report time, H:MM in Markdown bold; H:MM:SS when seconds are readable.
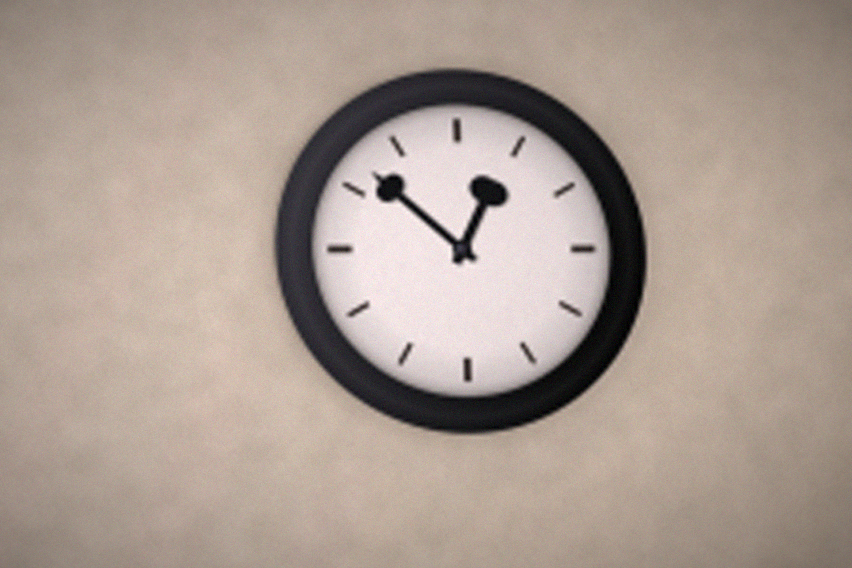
**12:52**
